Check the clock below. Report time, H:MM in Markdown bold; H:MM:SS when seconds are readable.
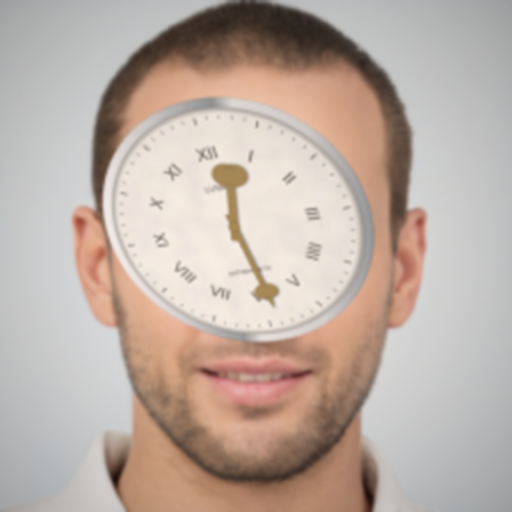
**12:29**
